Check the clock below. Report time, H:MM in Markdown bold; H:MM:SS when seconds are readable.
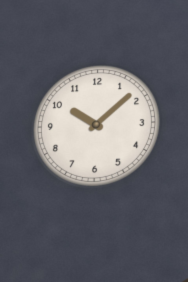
**10:08**
